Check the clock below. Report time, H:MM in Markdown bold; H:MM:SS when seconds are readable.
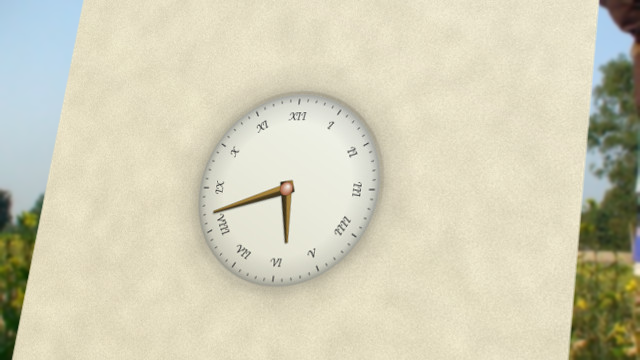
**5:42**
